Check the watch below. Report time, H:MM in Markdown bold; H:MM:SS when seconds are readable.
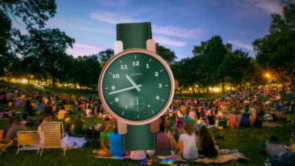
**10:43**
